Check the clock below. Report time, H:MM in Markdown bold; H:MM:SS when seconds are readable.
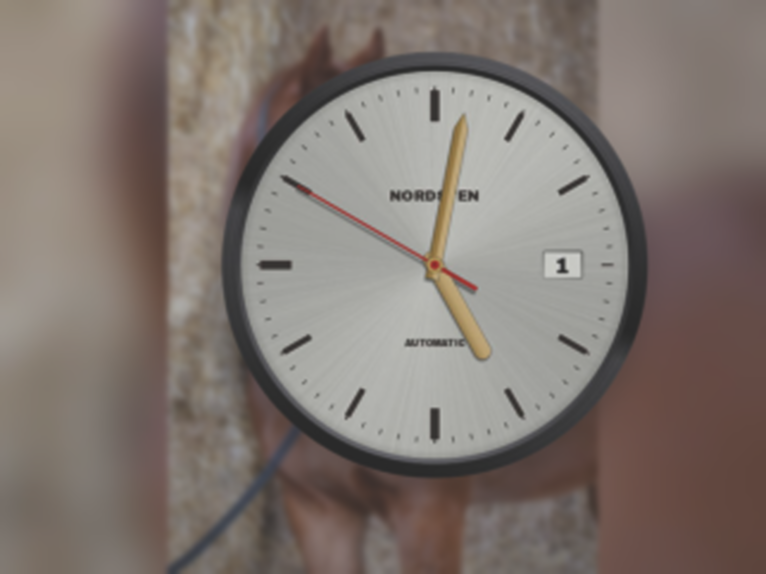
**5:01:50**
